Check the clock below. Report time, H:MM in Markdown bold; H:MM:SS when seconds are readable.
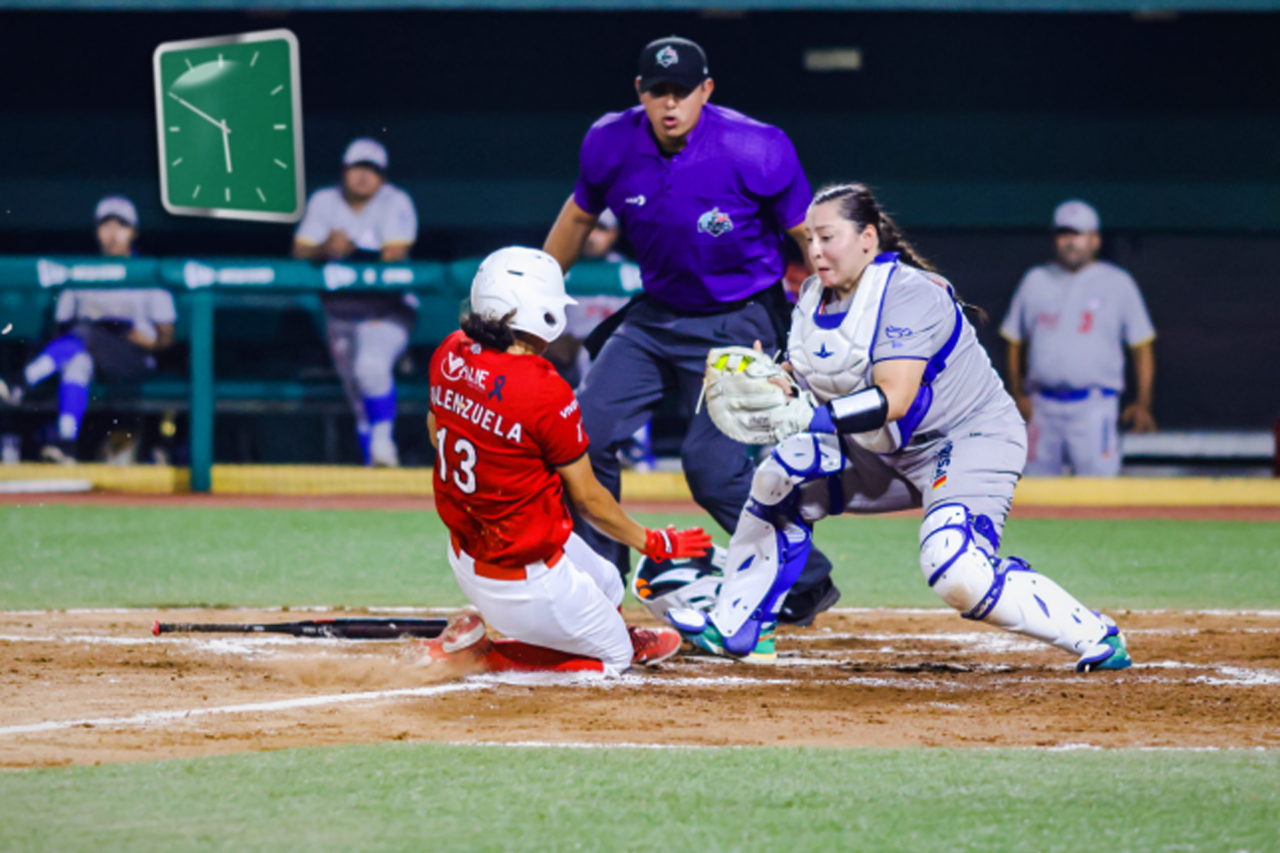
**5:50**
